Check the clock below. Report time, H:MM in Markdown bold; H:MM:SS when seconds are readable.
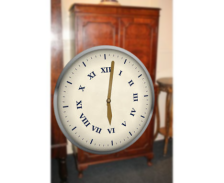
**6:02**
